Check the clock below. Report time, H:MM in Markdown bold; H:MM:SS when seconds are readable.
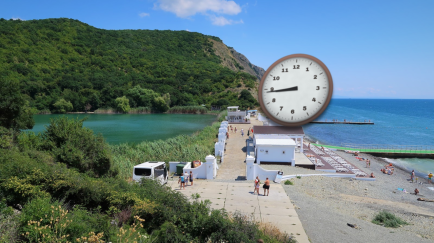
**8:44**
